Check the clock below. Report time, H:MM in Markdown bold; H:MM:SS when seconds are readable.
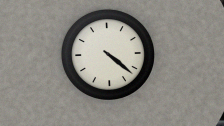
**4:22**
